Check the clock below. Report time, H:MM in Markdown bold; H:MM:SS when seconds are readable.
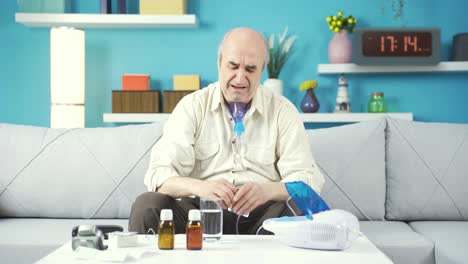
**17:14**
